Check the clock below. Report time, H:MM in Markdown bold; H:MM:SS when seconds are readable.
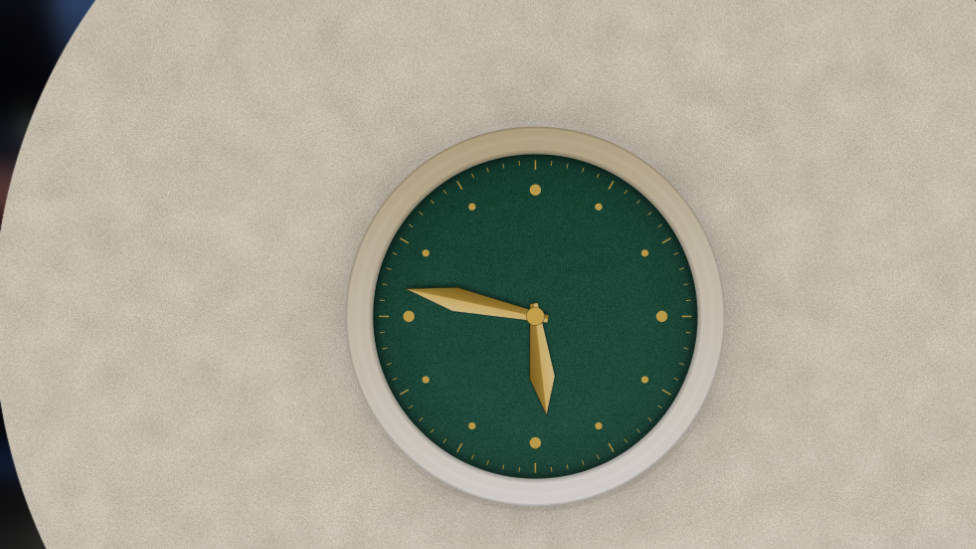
**5:47**
